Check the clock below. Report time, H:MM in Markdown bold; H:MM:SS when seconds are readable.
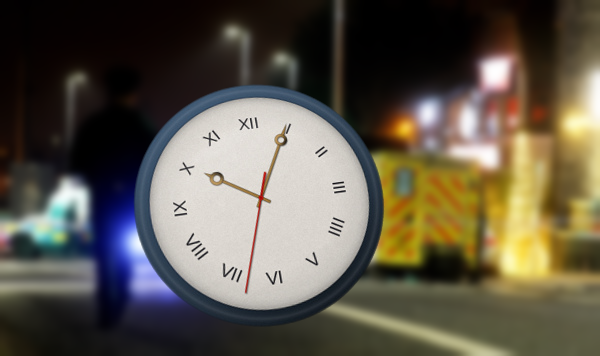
**10:04:33**
